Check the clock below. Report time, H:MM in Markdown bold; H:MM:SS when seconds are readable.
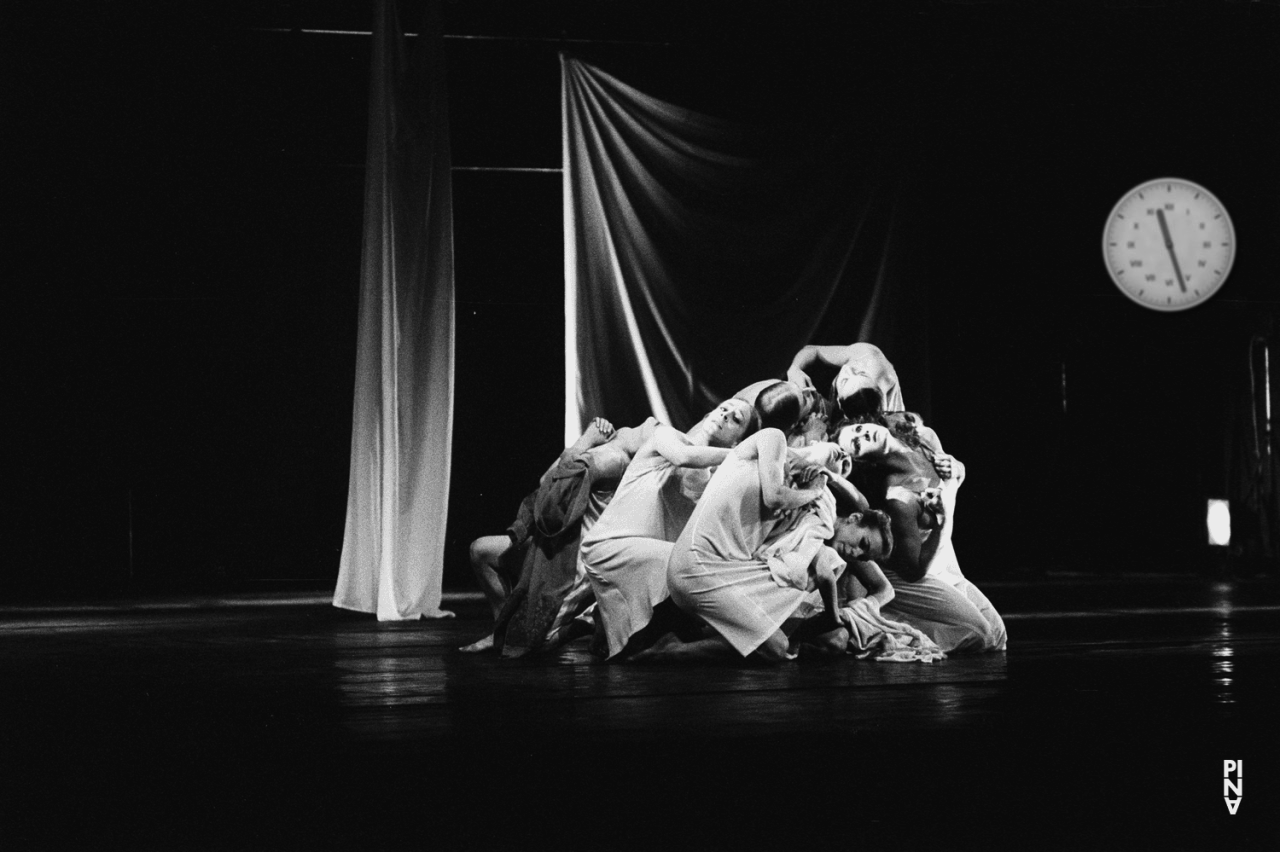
**11:27**
